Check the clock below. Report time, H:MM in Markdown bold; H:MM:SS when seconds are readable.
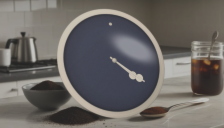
**4:21**
